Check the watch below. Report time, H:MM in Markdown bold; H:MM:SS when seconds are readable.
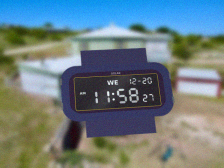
**11:58:27**
